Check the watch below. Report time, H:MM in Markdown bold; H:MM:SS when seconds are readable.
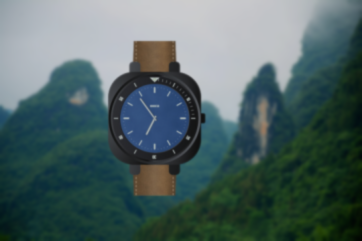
**6:54**
